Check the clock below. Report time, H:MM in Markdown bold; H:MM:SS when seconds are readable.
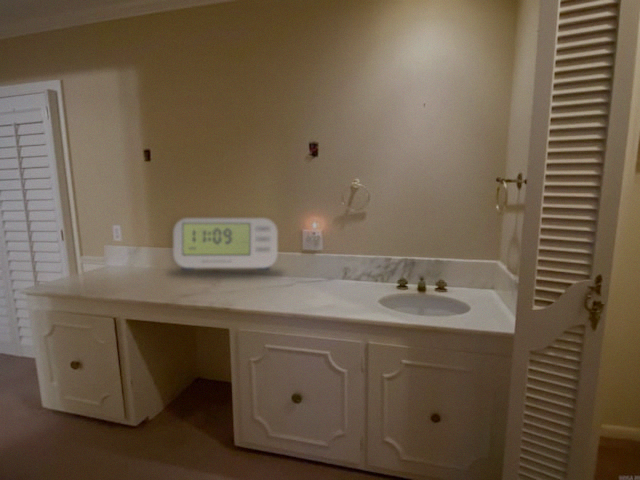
**11:09**
